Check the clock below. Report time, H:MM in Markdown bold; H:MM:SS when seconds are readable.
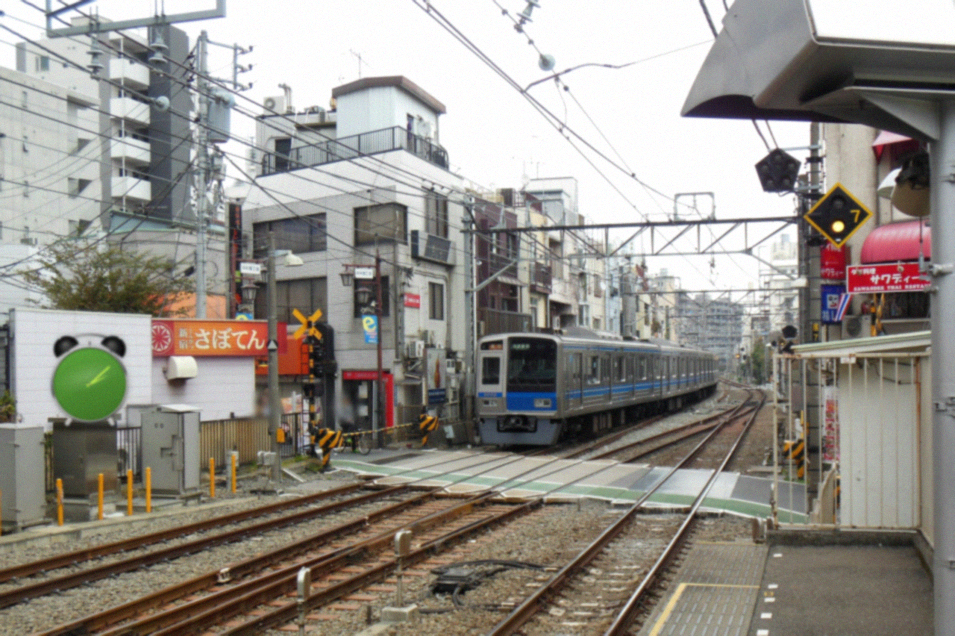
**2:08**
